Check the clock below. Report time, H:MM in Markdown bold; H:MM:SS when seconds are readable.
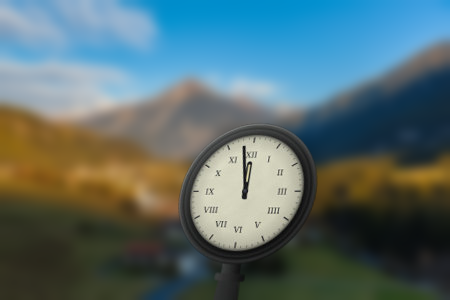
**11:58**
